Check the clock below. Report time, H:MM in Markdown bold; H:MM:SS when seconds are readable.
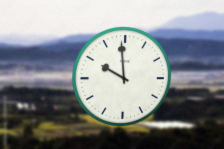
**9:59**
